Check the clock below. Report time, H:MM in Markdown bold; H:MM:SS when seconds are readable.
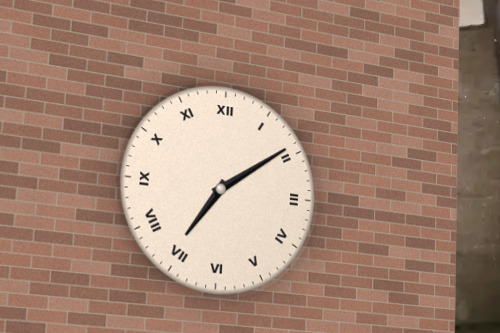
**7:09**
